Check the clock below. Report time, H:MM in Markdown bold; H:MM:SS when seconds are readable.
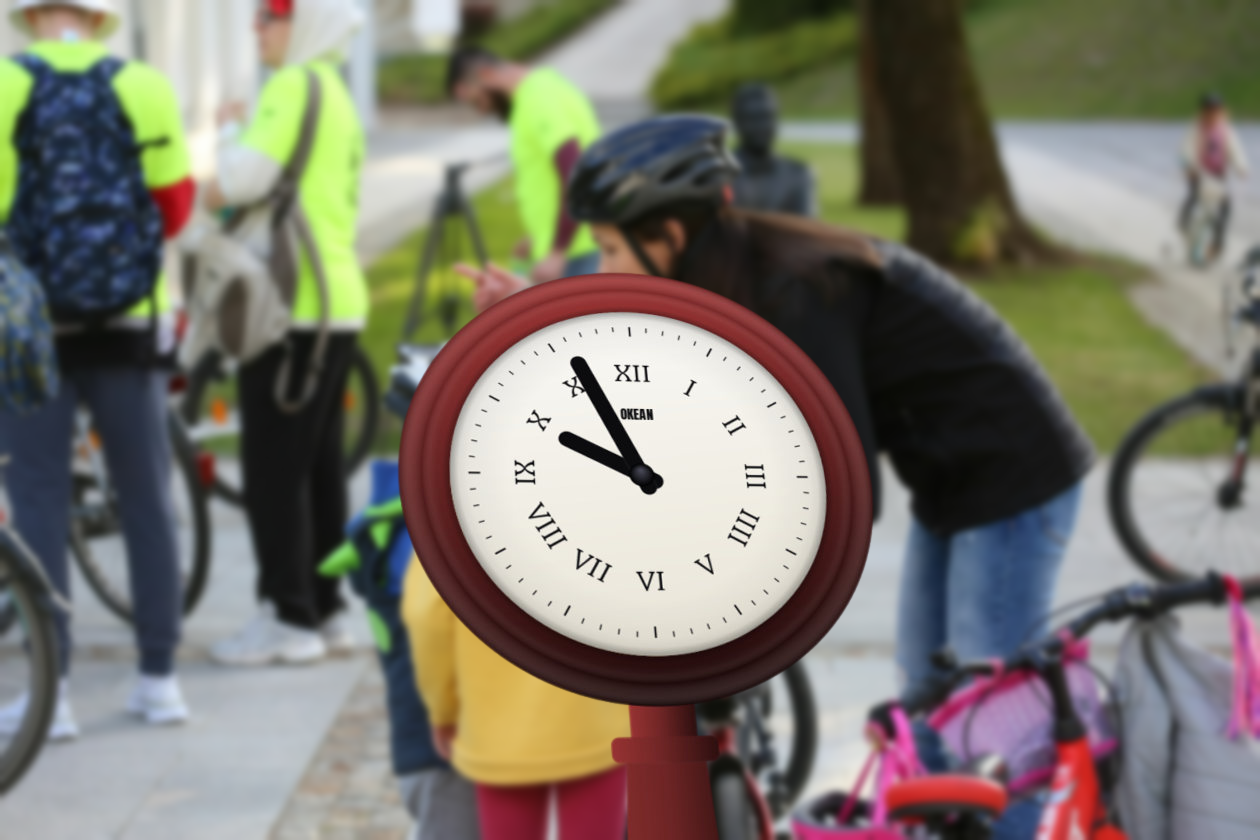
**9:56**
